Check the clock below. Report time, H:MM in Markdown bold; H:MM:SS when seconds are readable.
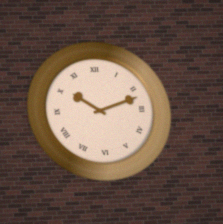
**10:12**
